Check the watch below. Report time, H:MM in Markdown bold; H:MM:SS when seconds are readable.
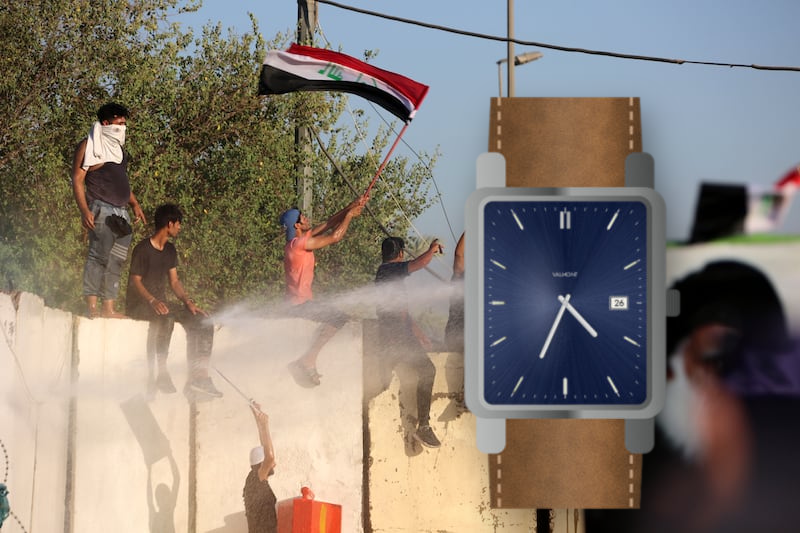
**4:34**
